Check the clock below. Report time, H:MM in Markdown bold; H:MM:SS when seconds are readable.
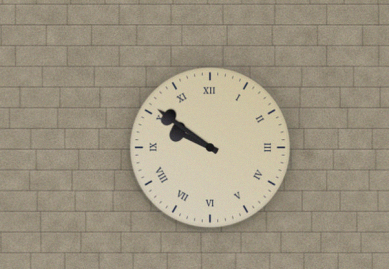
**9:51**
